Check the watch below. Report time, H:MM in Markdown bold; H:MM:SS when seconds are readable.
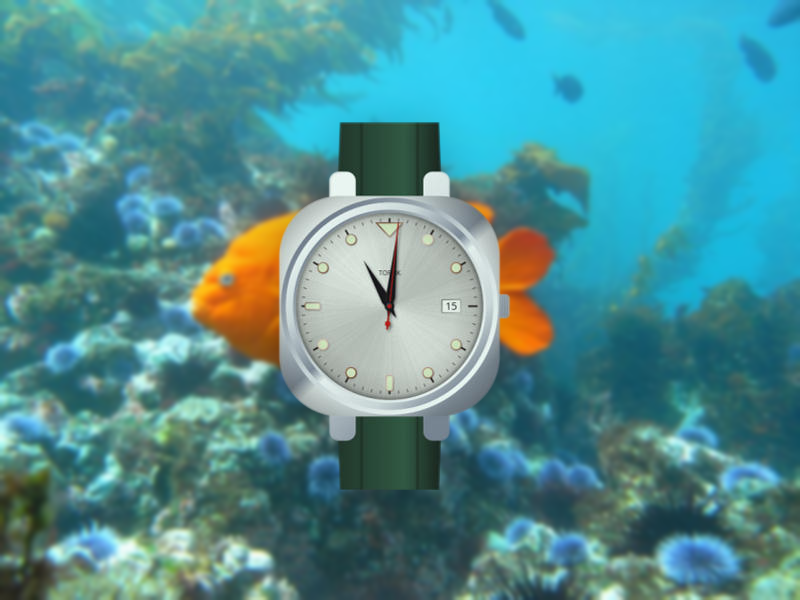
**11:01:01**
